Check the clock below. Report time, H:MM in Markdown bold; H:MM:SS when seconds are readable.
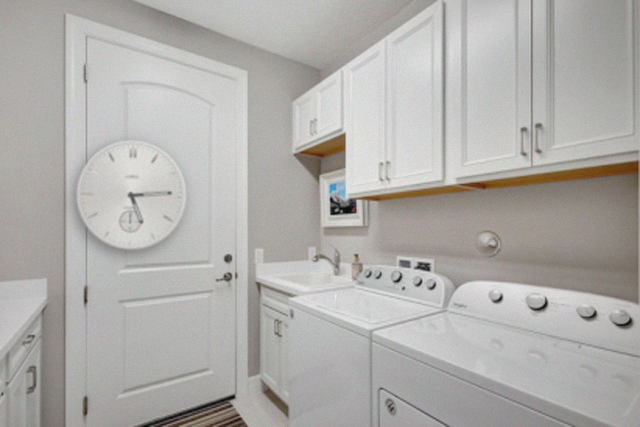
**5:14**
